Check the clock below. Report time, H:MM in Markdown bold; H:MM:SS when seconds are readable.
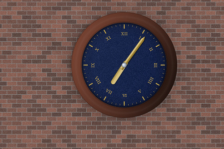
**7:06**
